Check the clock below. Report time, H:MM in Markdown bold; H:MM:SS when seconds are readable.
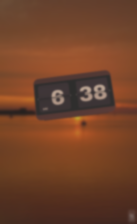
**6:38**
